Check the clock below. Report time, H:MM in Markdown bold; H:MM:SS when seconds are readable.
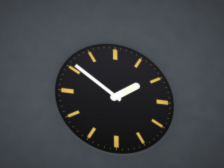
**1:51**
